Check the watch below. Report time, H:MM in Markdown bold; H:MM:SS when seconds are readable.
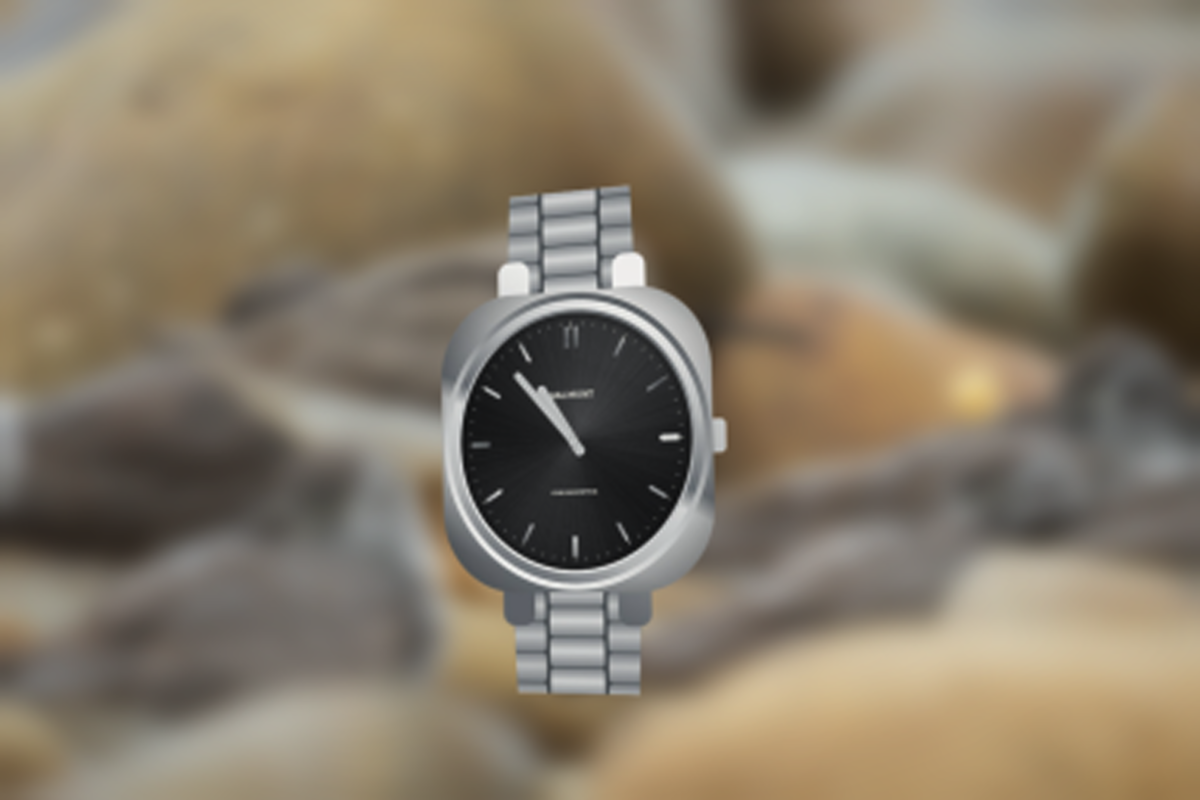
**10:53**
